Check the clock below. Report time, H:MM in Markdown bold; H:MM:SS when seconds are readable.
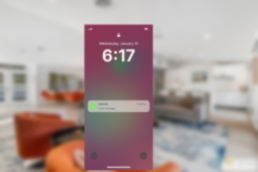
**6:17**
